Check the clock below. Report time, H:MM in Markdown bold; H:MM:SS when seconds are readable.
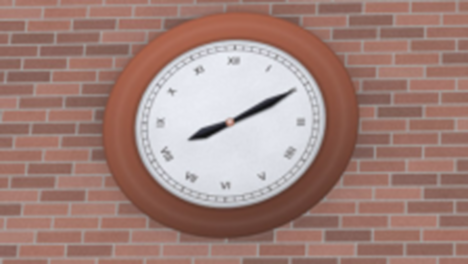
**8:10**
